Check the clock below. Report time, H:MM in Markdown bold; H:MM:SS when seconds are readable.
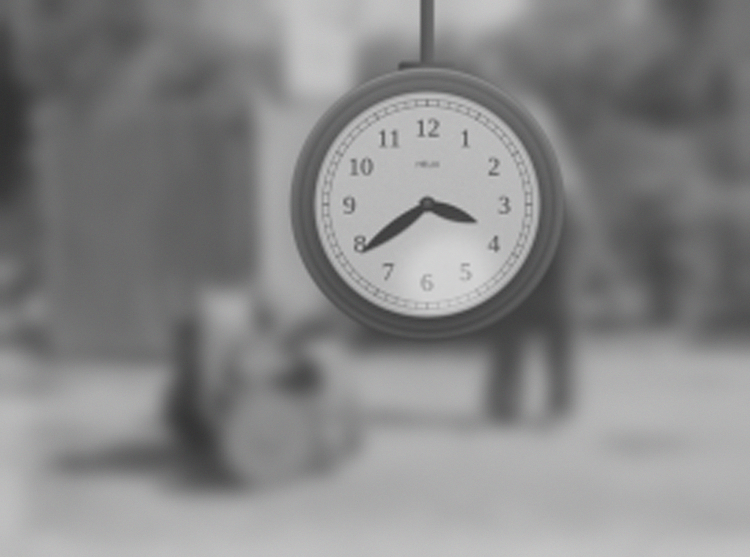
**3:39**
